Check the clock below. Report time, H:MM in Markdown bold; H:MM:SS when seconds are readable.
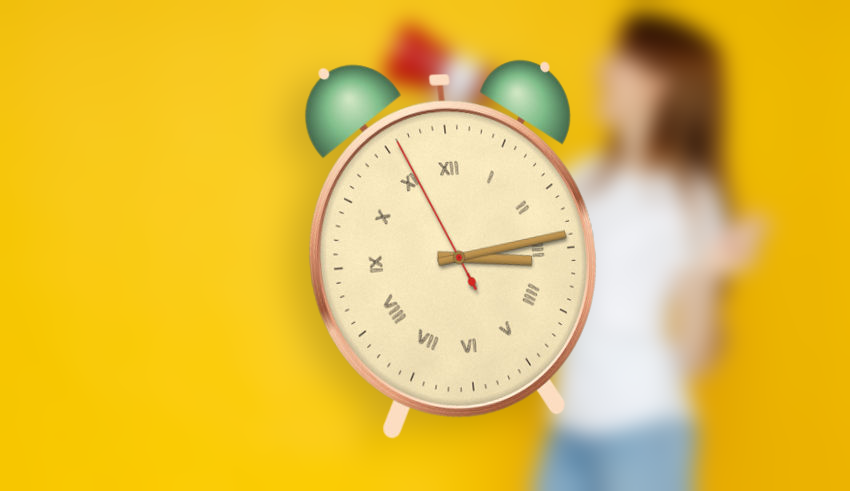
**3:13:56**
